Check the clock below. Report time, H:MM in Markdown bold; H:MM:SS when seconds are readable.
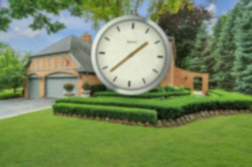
**1:38**
